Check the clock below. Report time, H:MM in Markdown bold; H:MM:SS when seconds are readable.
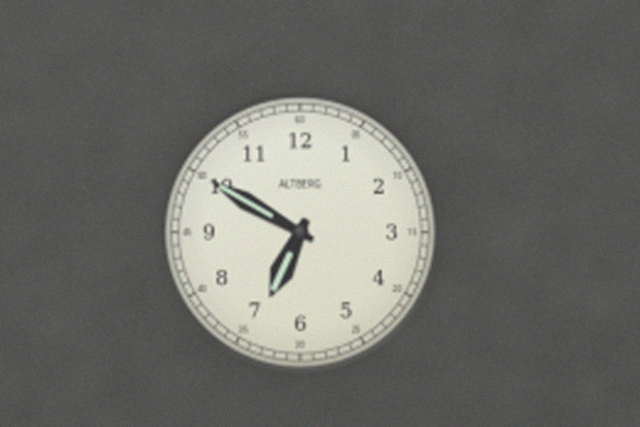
**6:50**
